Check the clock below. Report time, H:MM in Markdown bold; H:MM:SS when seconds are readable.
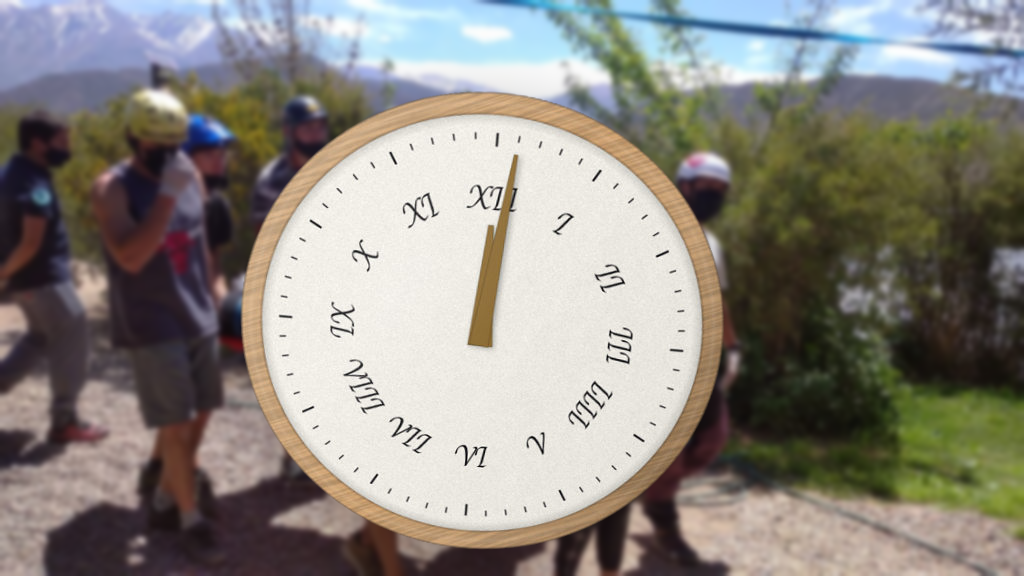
**12:01**
